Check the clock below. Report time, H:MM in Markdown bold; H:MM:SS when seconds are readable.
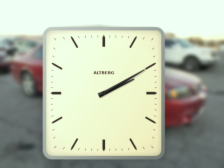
**2:10**
